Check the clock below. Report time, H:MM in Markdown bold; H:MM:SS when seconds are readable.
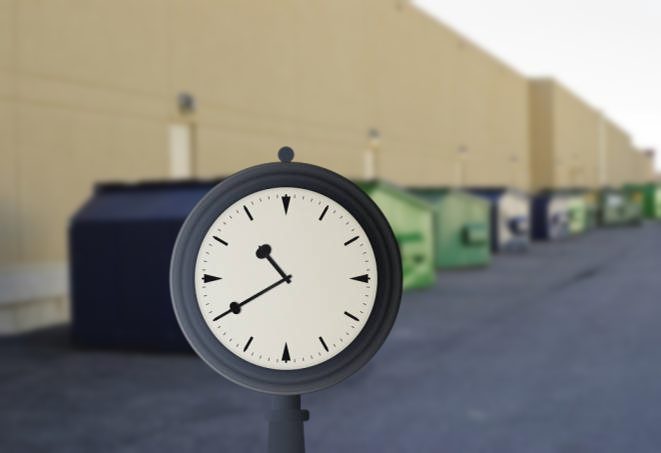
**10:40**
